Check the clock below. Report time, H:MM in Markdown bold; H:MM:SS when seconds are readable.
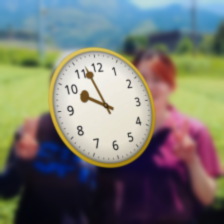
**9:57**
